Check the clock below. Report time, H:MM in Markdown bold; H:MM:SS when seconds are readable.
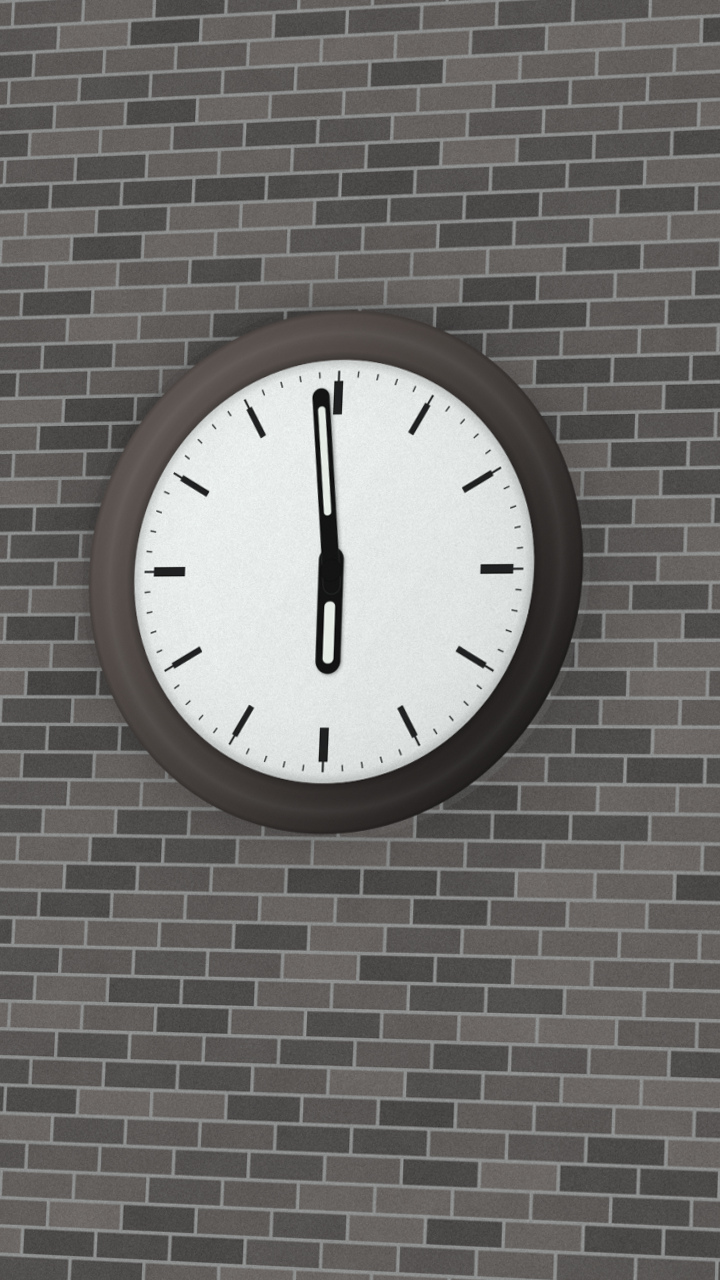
**5:59**
